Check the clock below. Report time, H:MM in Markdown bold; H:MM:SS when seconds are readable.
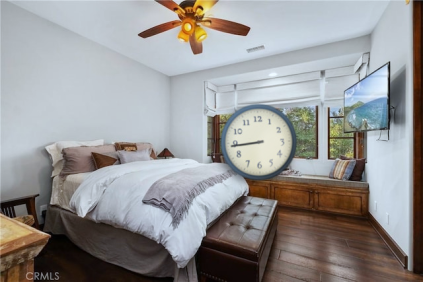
**8:44**
